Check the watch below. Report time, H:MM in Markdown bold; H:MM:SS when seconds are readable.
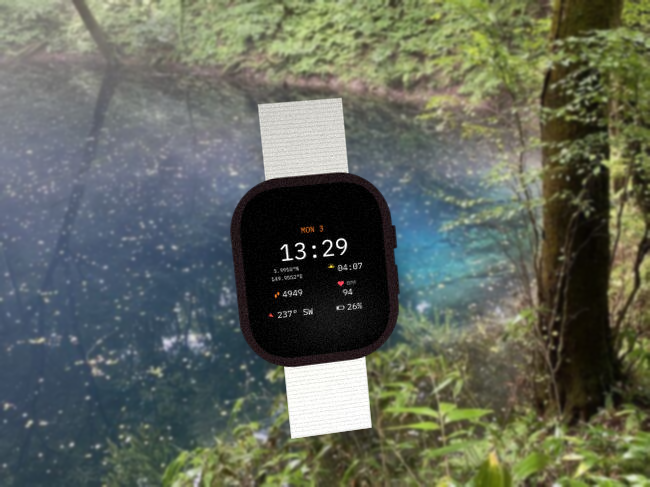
**13:29**
